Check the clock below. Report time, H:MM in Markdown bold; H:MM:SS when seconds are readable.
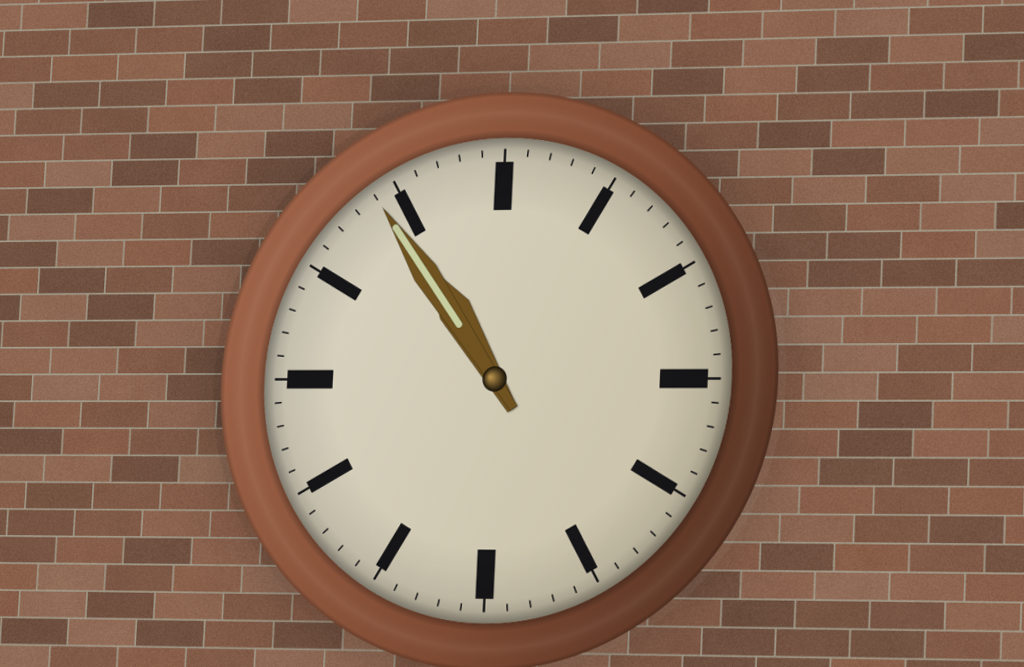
**10:54**
